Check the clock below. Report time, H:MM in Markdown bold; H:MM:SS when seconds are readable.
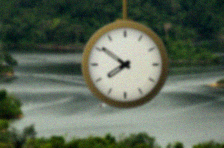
**7:51**
